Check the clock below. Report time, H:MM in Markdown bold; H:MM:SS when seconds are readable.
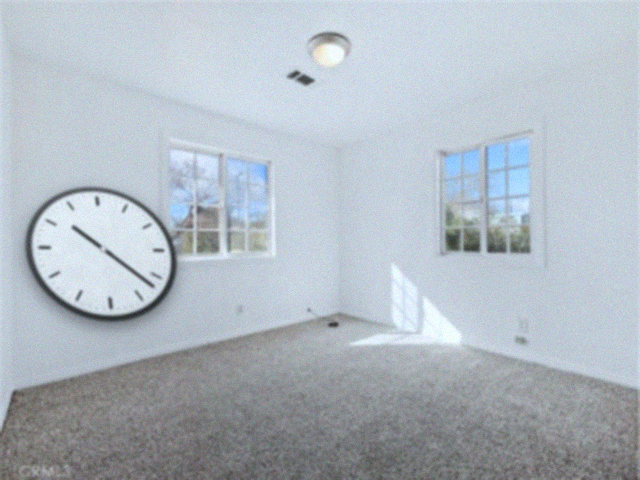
**10:22**
